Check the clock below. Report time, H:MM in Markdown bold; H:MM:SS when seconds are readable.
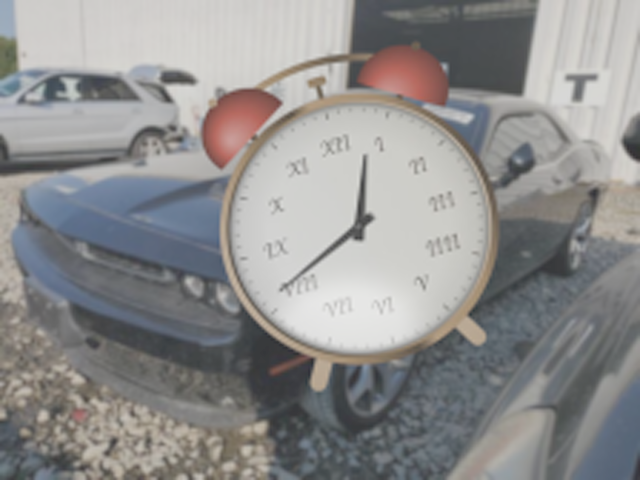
**12:41**
